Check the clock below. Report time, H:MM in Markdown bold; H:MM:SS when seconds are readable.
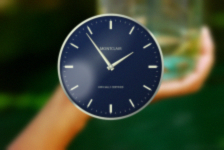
**1:54**
